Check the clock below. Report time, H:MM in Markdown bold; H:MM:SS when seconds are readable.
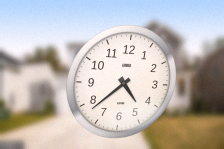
**4:38**
